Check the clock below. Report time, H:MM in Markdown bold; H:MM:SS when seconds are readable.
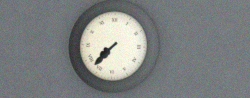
**7:37**
